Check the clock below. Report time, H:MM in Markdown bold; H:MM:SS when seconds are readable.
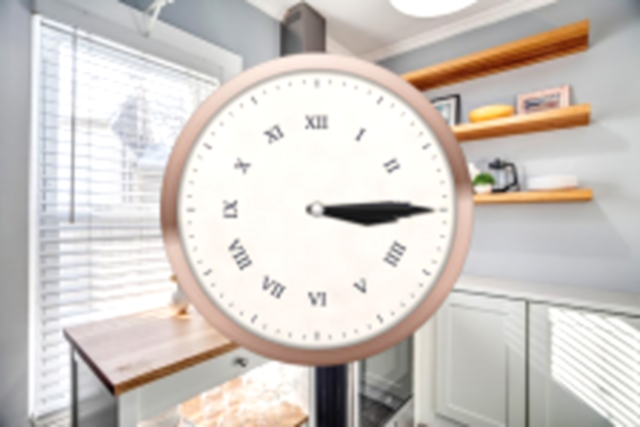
**3:15**
